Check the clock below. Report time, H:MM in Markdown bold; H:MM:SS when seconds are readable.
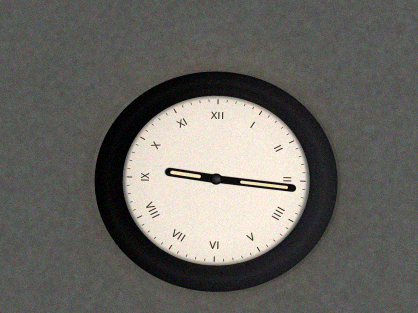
**9:16**
